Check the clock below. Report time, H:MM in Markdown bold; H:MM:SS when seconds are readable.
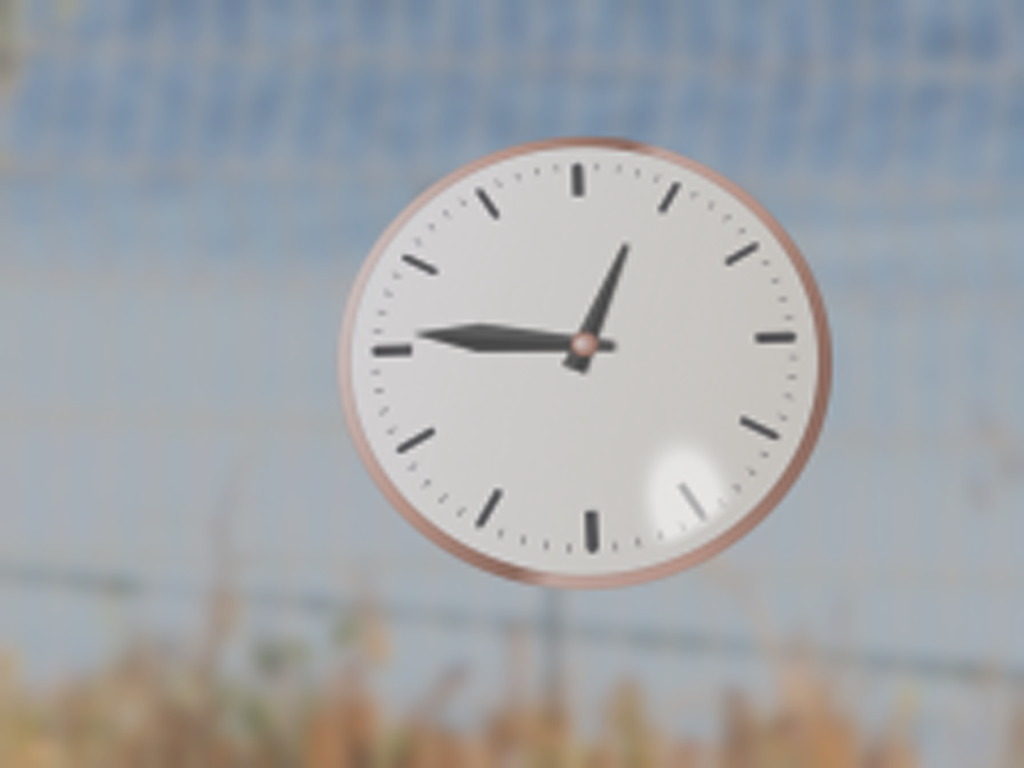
**12:46**
